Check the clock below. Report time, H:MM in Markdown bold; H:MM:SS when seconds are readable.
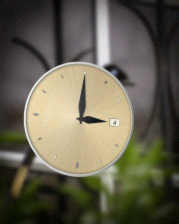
**3:00**
